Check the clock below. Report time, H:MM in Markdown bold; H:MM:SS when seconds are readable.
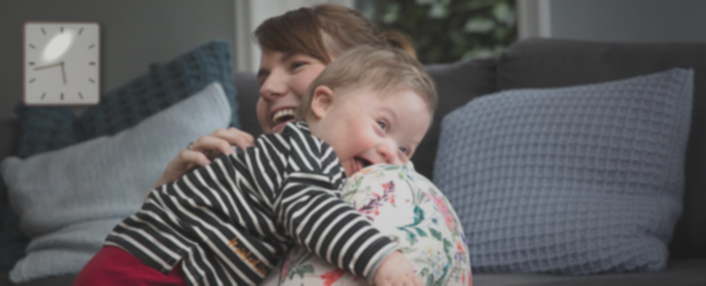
**5:43**
